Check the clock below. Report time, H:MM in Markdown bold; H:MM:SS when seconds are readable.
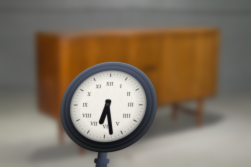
**6:28**
